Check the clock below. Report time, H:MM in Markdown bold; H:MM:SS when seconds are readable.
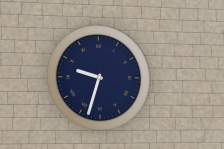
**9:33**
